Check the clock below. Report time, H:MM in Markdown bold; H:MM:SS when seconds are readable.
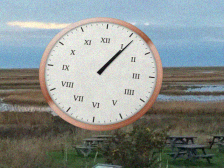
**1:06**
